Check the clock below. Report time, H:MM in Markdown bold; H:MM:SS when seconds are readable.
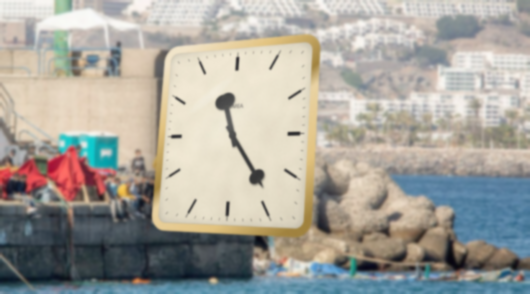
**11:24**
